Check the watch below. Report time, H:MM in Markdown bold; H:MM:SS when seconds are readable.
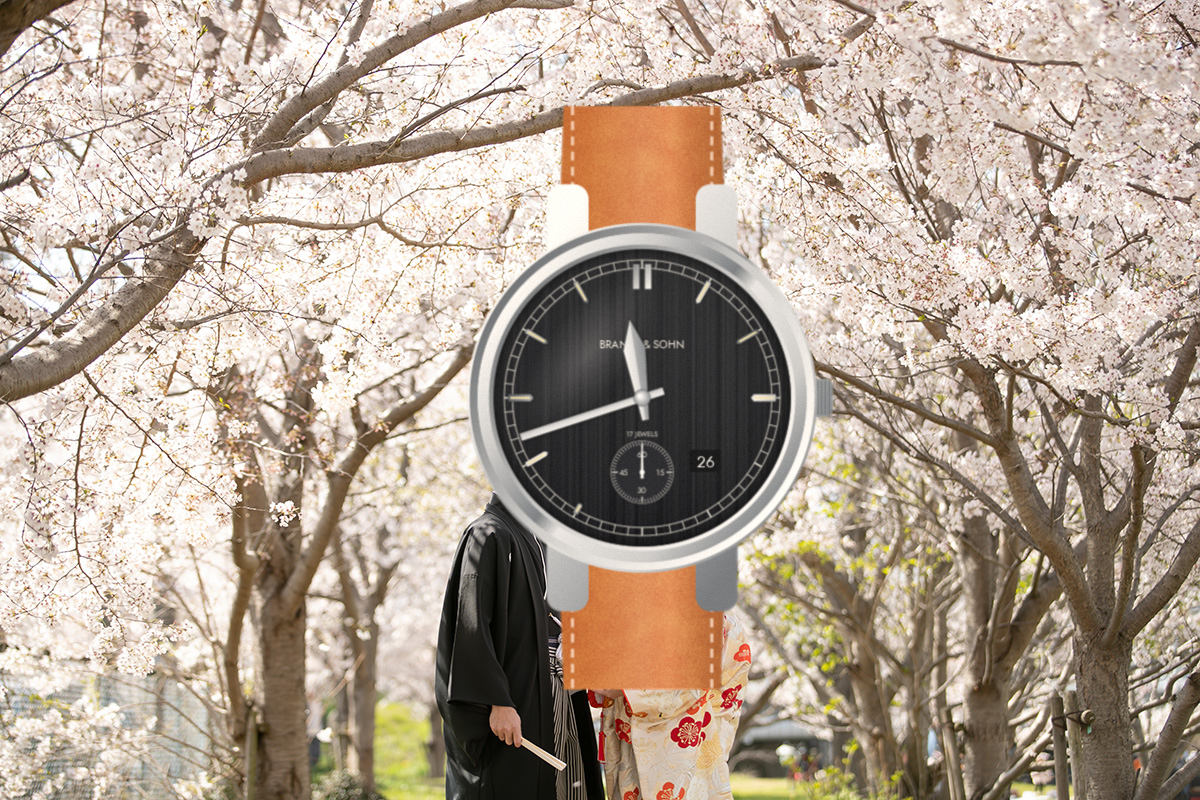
**11:42**
